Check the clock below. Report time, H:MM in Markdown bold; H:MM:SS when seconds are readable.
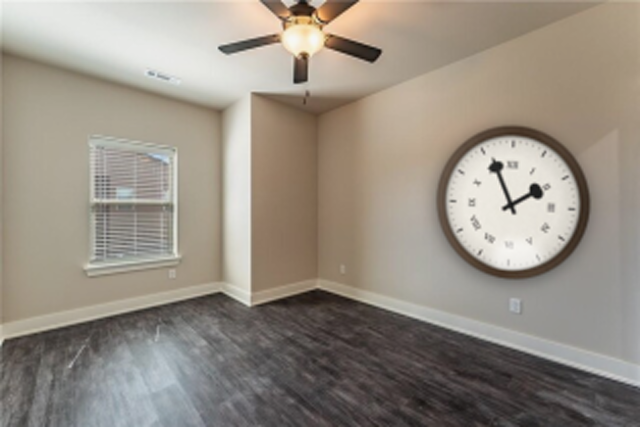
**1:56**
